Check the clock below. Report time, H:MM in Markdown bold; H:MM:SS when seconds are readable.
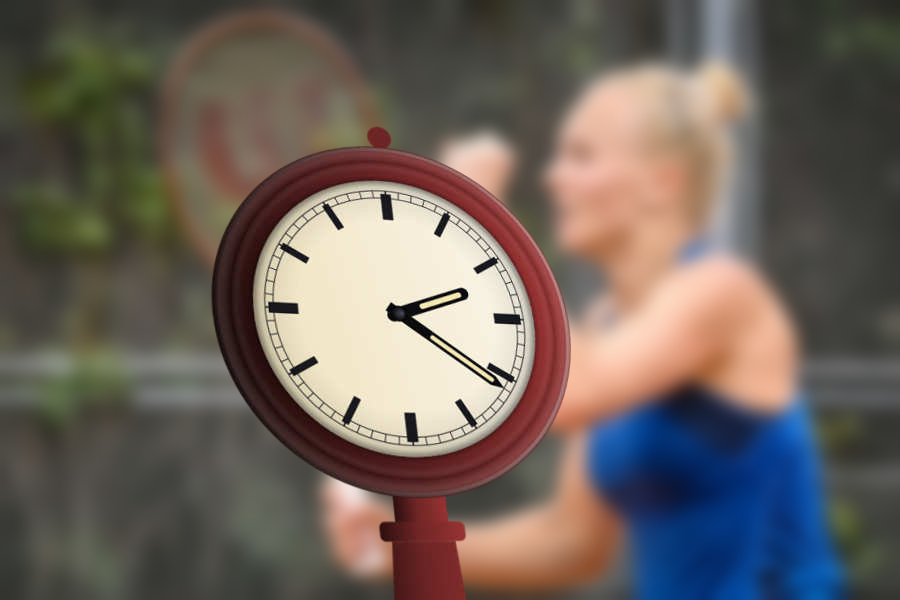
**2:21**
